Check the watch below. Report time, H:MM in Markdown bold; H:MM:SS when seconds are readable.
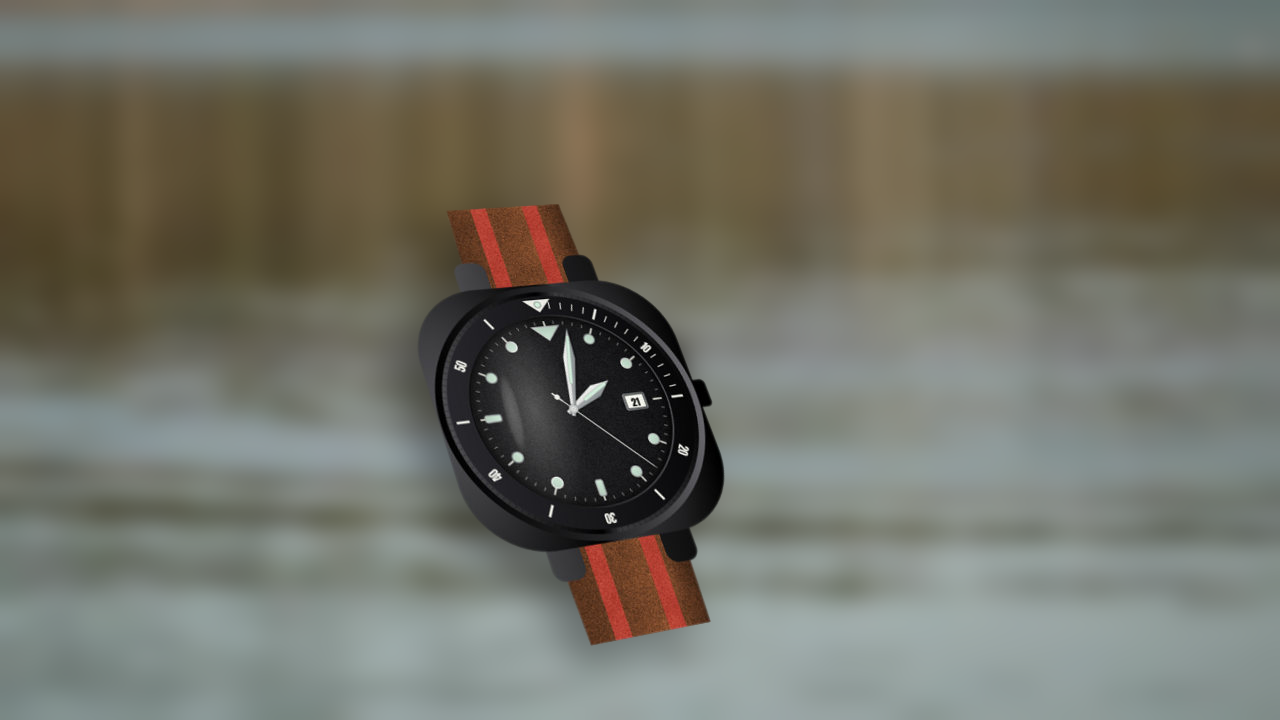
**2:02:23**
